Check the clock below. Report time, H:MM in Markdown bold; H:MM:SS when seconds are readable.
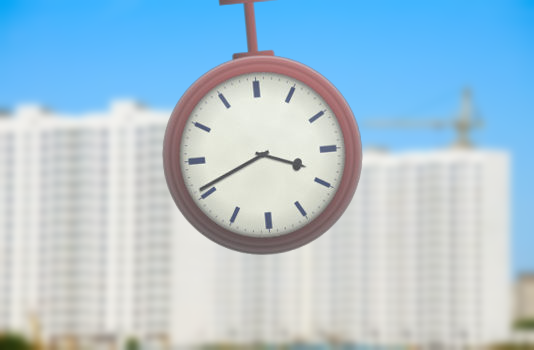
**3:41**
